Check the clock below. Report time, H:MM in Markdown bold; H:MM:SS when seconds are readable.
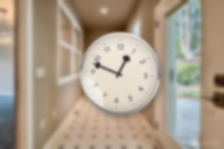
**12:48**
